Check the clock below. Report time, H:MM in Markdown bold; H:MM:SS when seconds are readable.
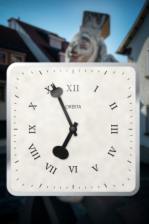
**6:56**
